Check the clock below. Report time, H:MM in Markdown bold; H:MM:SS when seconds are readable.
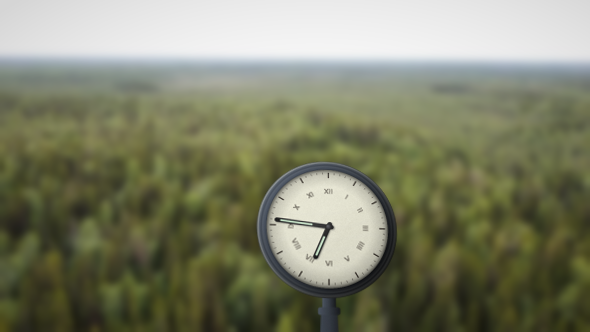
**6:46**
